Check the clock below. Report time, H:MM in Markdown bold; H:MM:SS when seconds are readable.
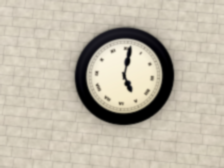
**5:01**
